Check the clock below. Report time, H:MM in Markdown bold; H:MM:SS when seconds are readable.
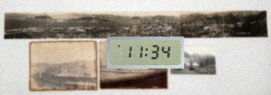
**11:34**
